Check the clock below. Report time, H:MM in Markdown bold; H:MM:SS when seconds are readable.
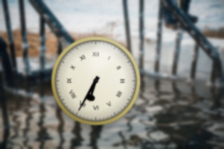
**6:35**
